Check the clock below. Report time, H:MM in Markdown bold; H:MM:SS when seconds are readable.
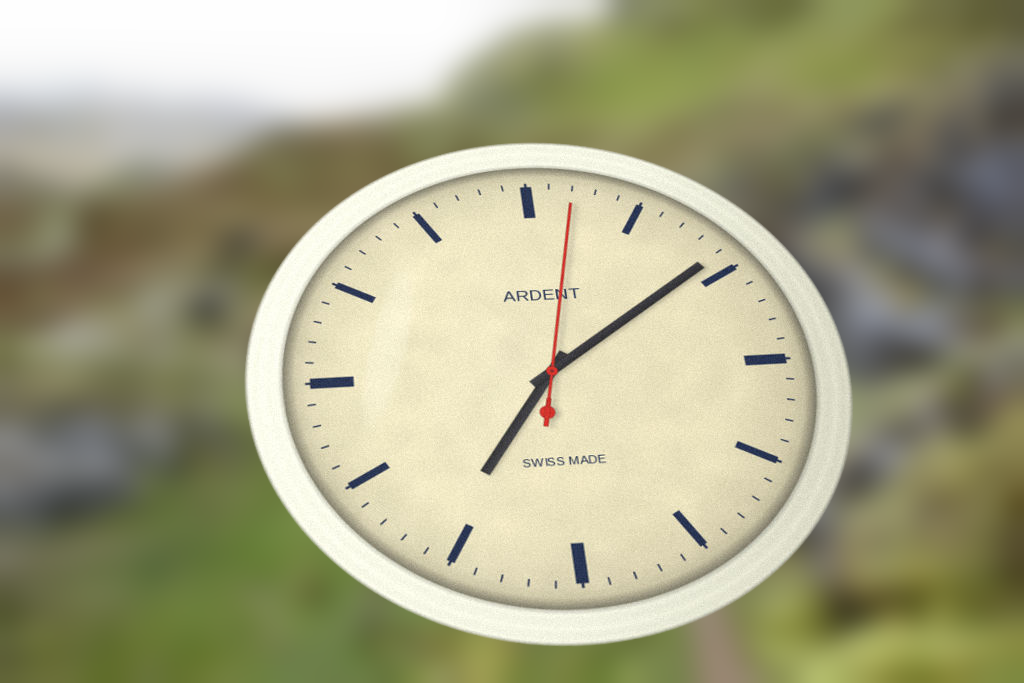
**7:09:02**
